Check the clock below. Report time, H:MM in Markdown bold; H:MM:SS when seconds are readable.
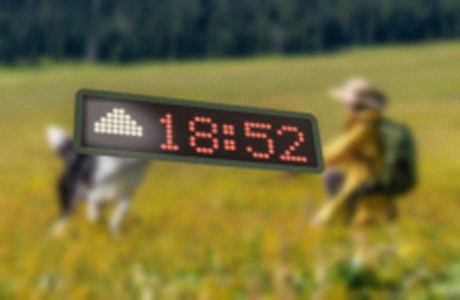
**18:52**
